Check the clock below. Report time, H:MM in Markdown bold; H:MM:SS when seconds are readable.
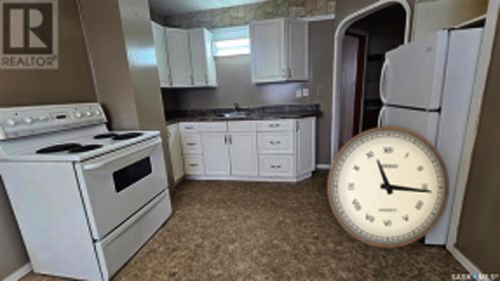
**11:16**
